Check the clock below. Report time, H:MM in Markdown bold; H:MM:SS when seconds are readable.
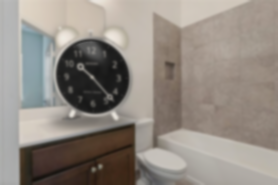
**10:23**
